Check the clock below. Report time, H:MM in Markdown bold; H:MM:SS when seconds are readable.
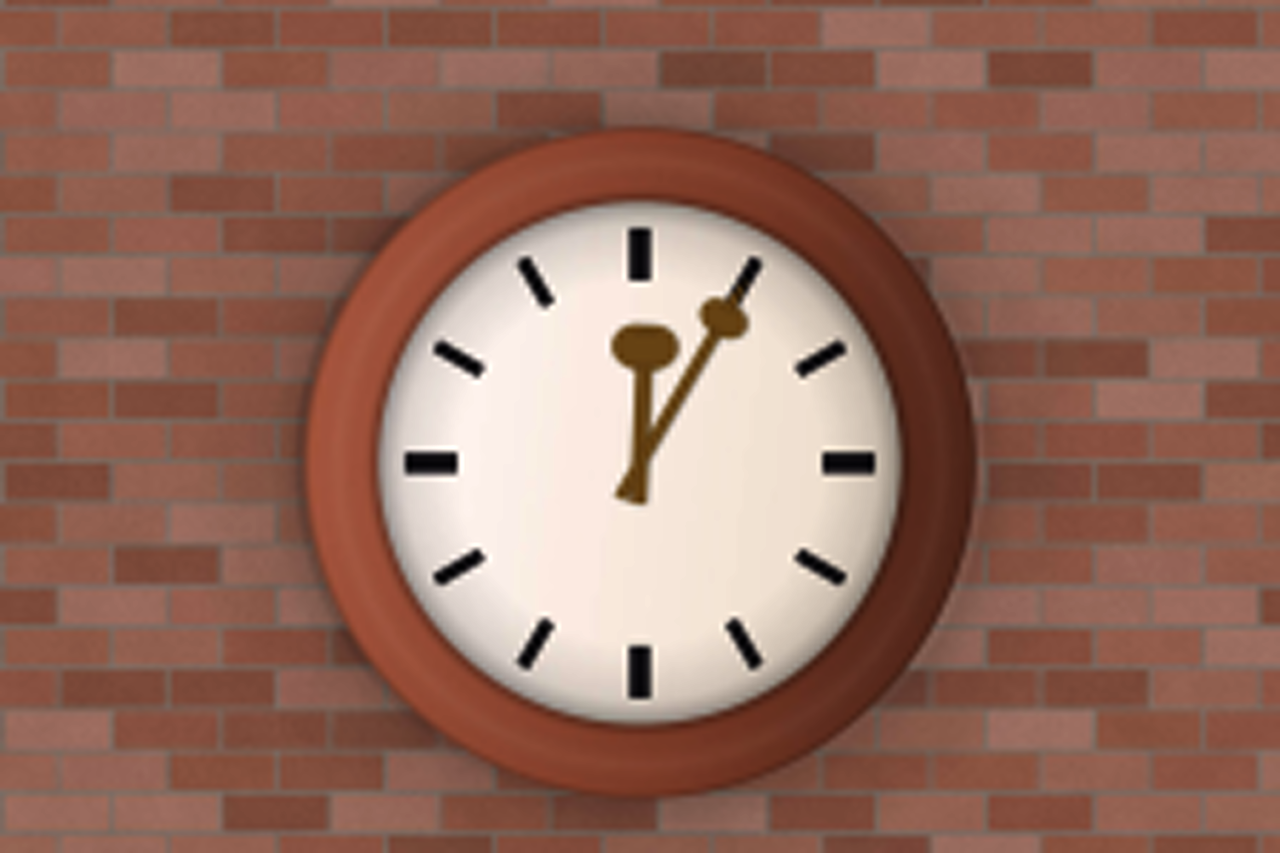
**12:05**
